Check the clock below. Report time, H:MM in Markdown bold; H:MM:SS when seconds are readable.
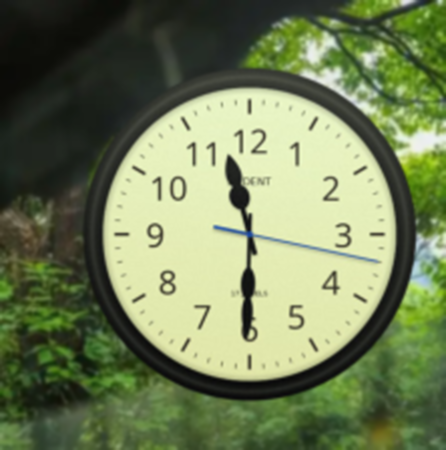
**11:30:17**
